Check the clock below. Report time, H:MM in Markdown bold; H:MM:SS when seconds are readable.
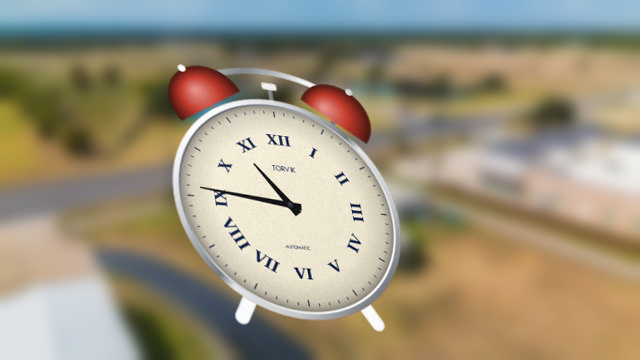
**10:46**
